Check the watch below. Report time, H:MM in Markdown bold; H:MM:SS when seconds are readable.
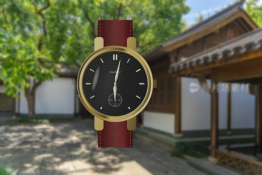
**6:02**
